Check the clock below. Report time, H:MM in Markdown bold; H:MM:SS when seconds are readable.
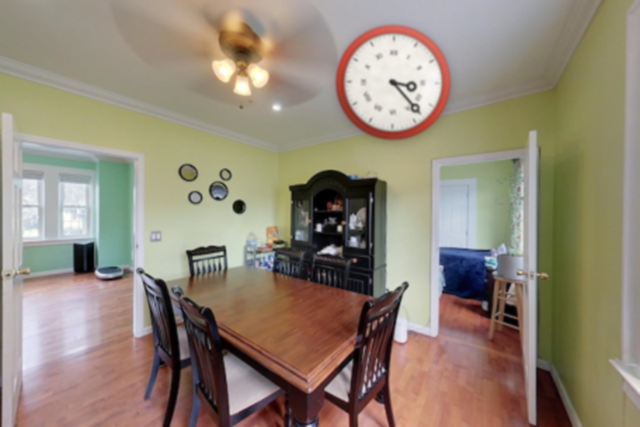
**3:23**
